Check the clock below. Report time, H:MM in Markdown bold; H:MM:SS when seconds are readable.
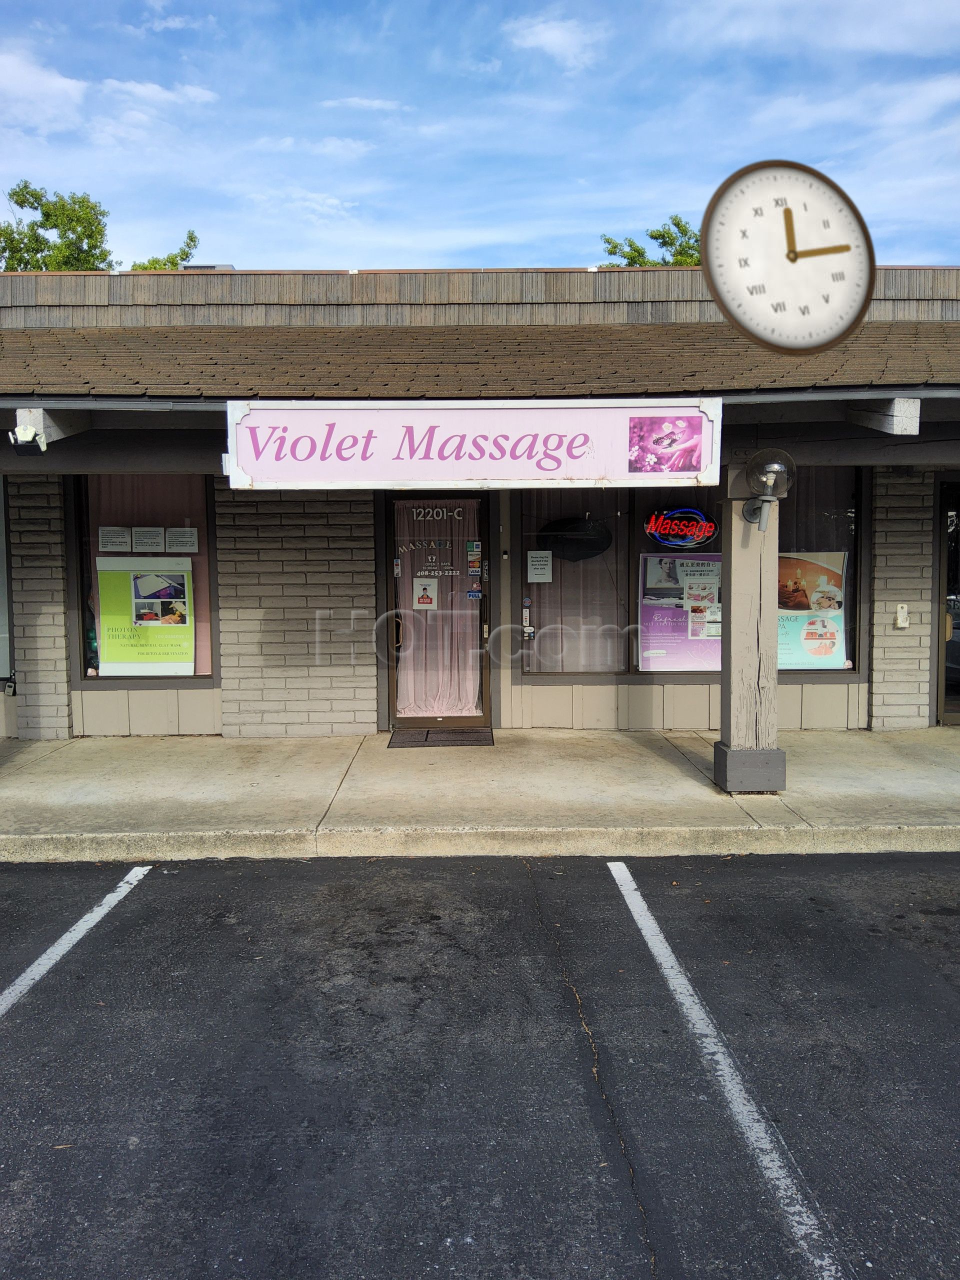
**12:15**
